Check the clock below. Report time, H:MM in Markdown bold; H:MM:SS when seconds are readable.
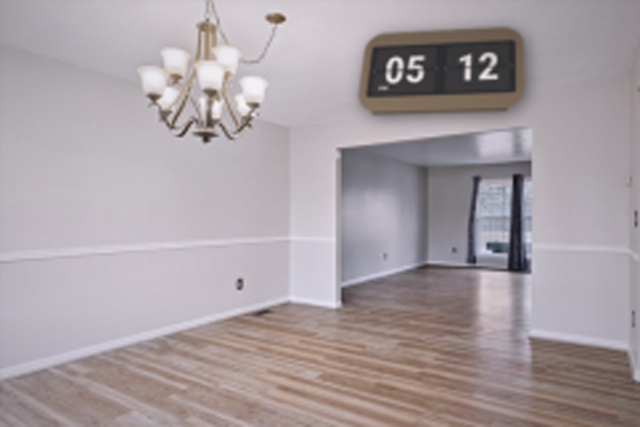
**5:12**
